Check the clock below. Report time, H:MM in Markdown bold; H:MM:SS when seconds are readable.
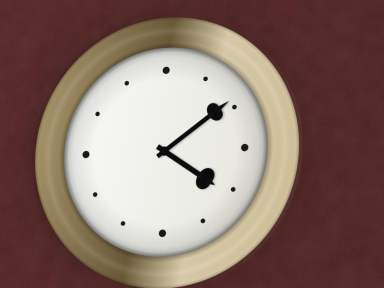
**4:09**
